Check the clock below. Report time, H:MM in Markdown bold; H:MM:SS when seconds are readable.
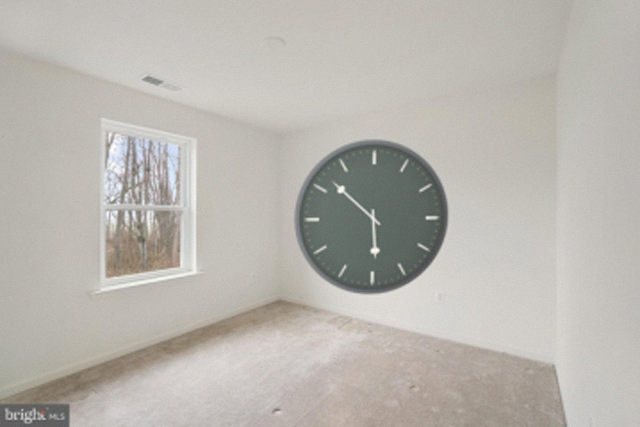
**5:52**
